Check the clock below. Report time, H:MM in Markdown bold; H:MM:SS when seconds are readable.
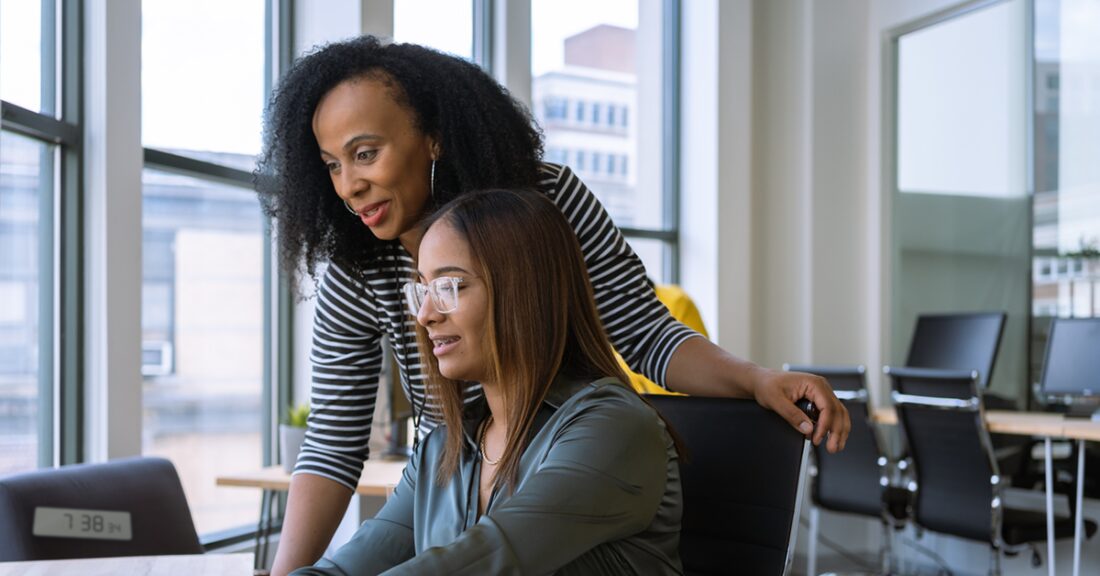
**7:38**
